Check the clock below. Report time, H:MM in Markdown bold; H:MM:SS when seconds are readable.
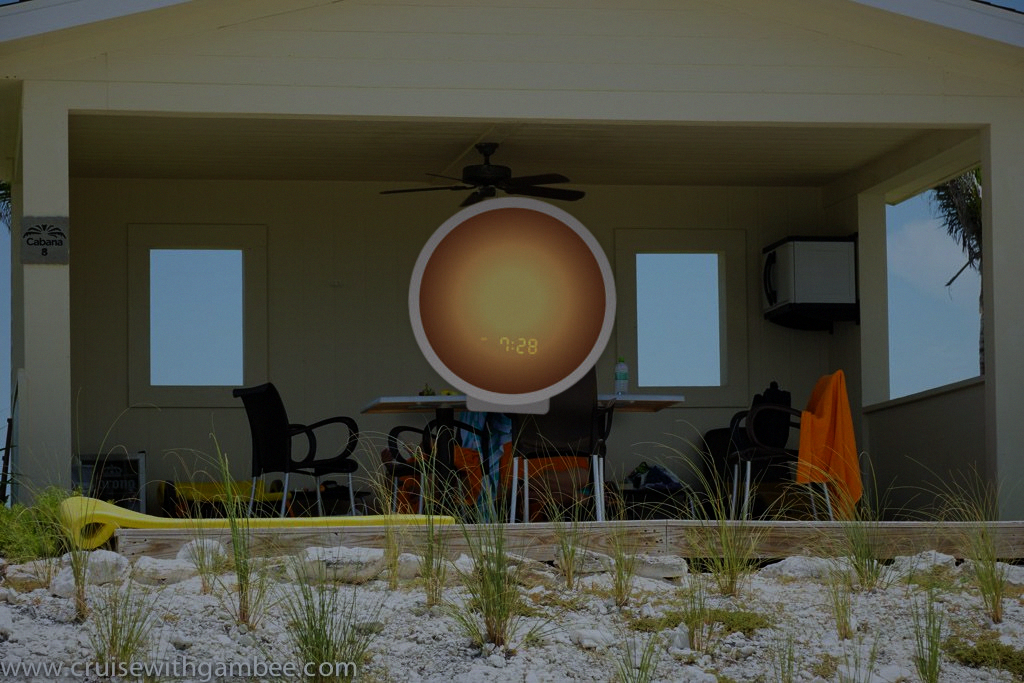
**7:28**
